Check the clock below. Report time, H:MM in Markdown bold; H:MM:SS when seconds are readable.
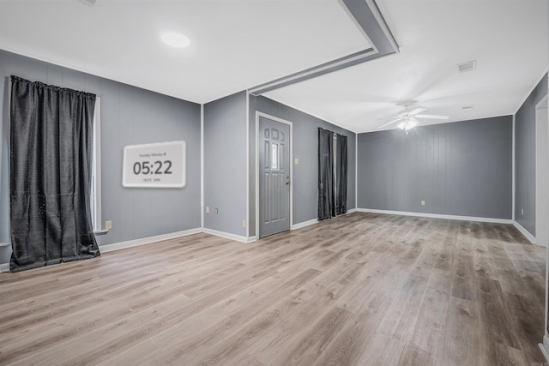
**5:22**
